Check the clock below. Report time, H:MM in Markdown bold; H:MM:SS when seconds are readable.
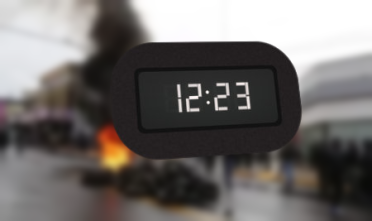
**12:23**
